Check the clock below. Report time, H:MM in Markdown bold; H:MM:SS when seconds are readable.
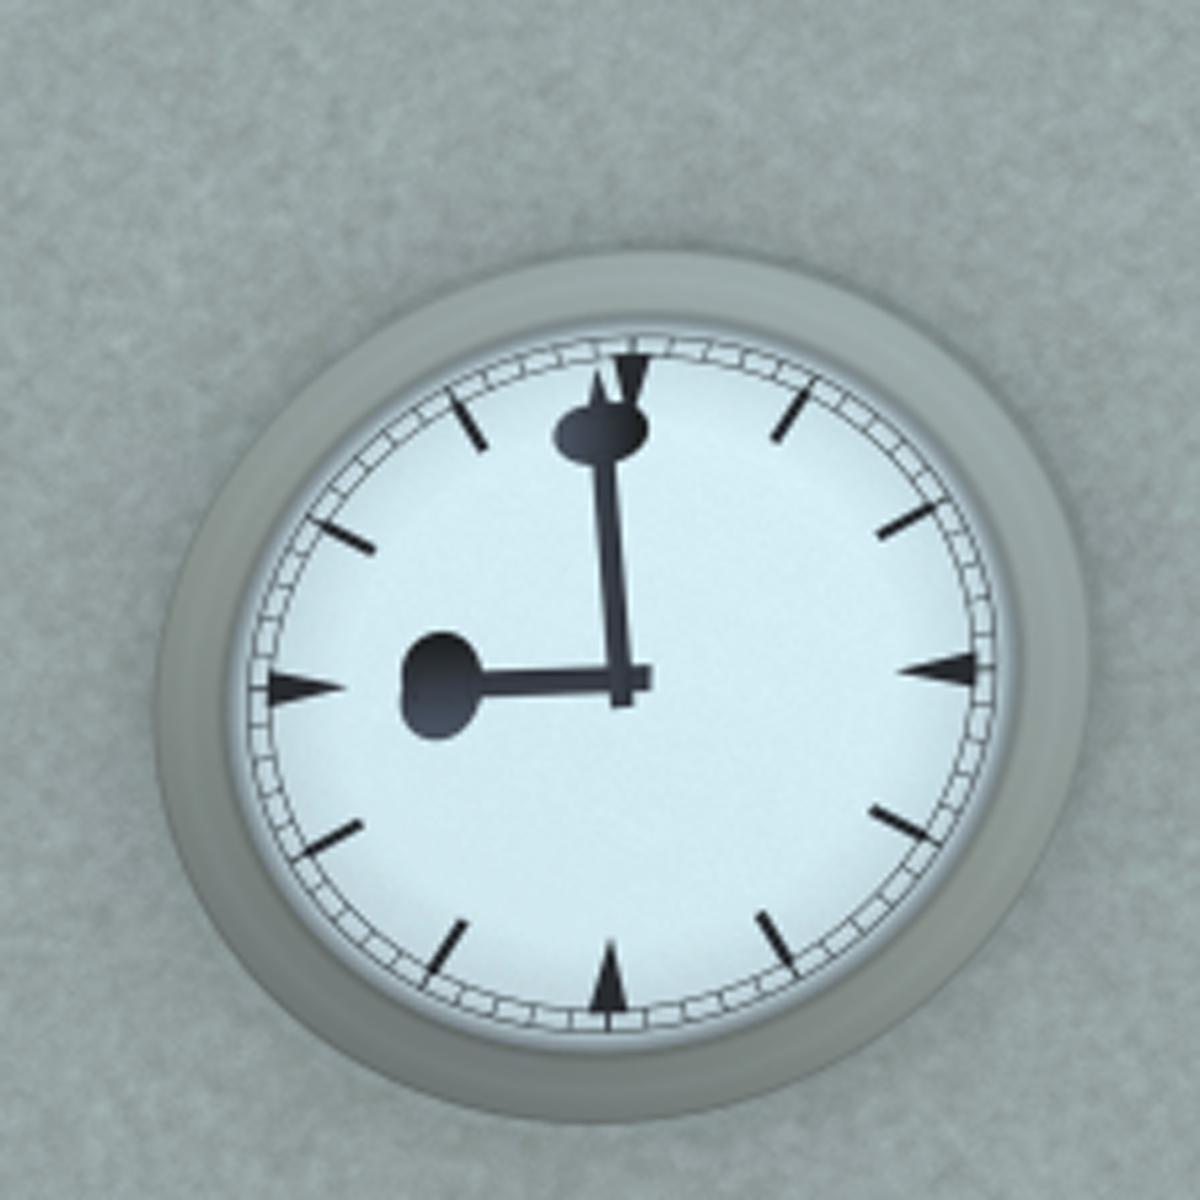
**8:59**
